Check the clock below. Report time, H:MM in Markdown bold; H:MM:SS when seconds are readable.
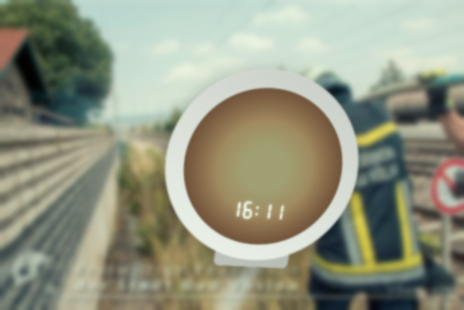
**16:11**
